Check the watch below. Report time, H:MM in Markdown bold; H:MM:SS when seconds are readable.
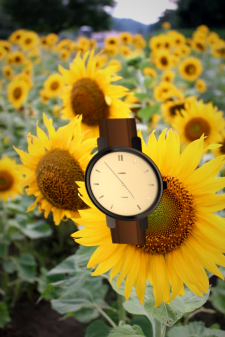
**4:54**
